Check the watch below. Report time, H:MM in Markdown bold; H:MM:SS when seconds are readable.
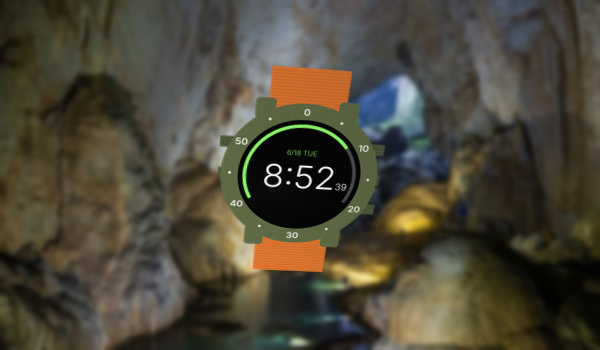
**8:52:39**
